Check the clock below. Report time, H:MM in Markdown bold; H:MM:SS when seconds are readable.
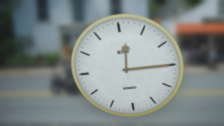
**12:15**
